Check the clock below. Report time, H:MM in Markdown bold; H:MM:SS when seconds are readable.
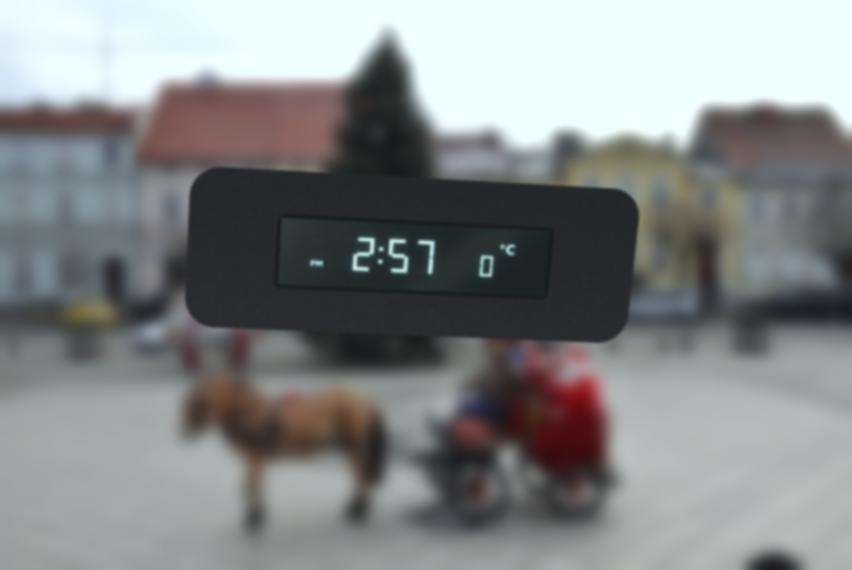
**2:57**
